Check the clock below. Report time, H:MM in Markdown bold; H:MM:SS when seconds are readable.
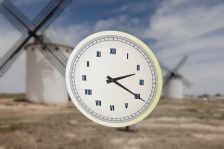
**2:20**
